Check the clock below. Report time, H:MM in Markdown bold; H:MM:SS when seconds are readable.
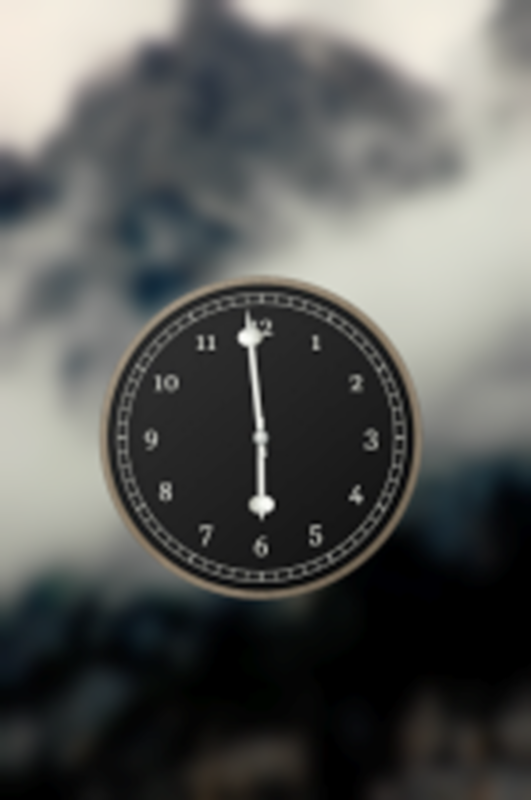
**5:59**
